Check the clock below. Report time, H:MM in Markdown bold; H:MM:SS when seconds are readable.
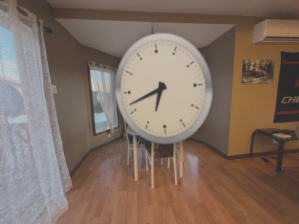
**6:42**
